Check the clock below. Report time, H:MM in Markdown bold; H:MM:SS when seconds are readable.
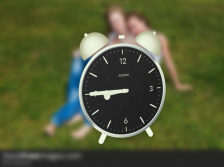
**8:45**
